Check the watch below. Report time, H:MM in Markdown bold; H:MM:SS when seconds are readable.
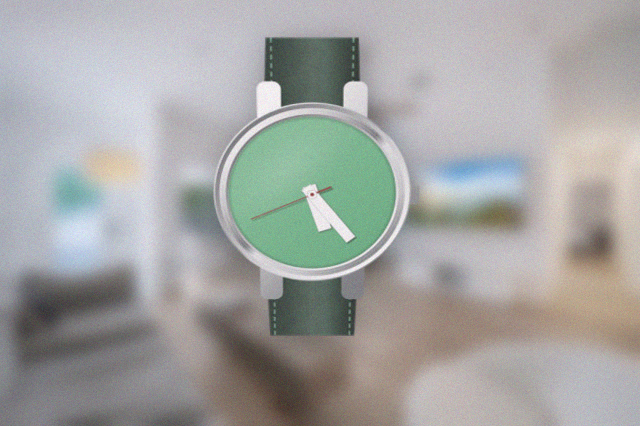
**5:23:41**
